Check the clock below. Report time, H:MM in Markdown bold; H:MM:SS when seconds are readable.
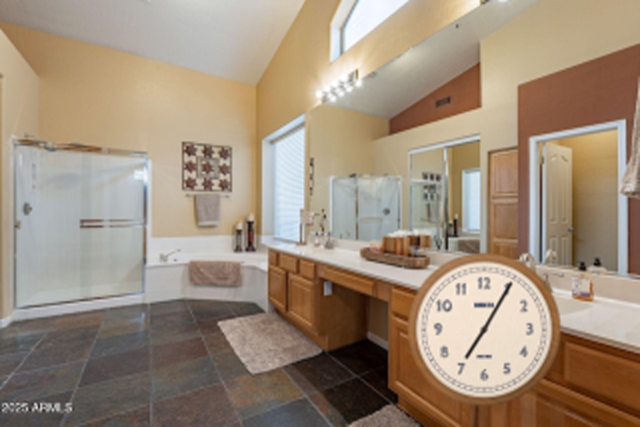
**7:05**
